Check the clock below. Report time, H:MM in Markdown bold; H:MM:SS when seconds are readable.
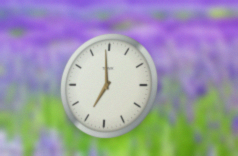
**6:59**
